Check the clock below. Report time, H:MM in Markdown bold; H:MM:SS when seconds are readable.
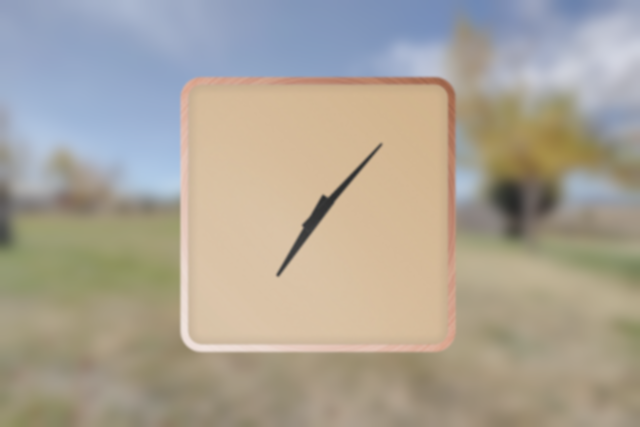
**7:07**
